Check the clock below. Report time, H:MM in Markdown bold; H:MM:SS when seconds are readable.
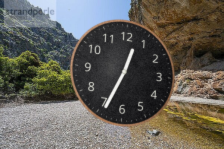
**12:34**
